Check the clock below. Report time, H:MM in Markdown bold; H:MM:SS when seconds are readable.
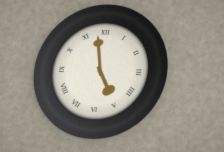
**4:58**
